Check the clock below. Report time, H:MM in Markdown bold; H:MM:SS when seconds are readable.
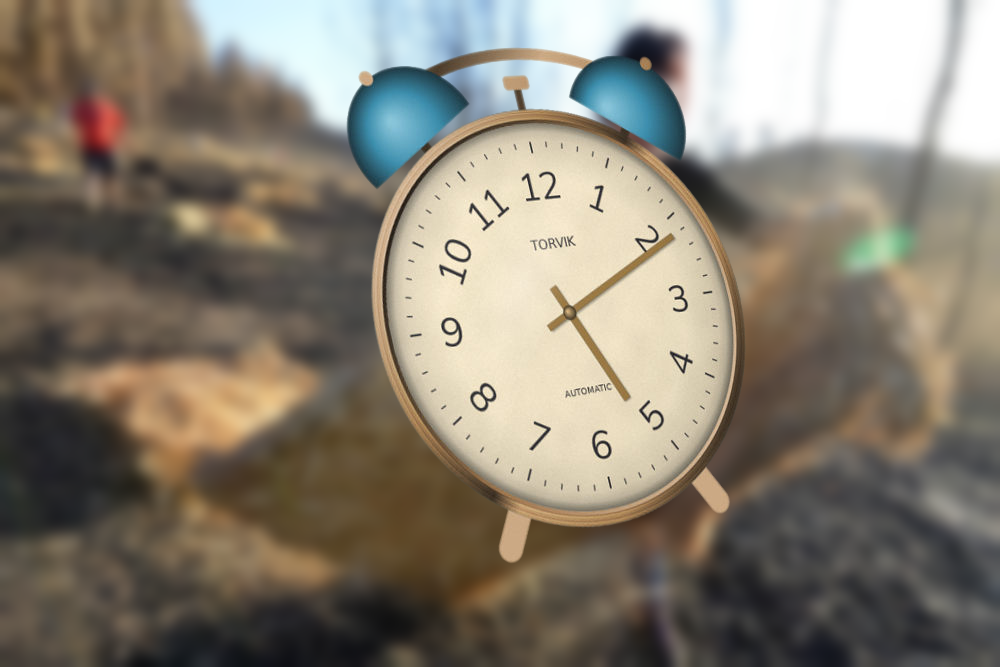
**5:11**
